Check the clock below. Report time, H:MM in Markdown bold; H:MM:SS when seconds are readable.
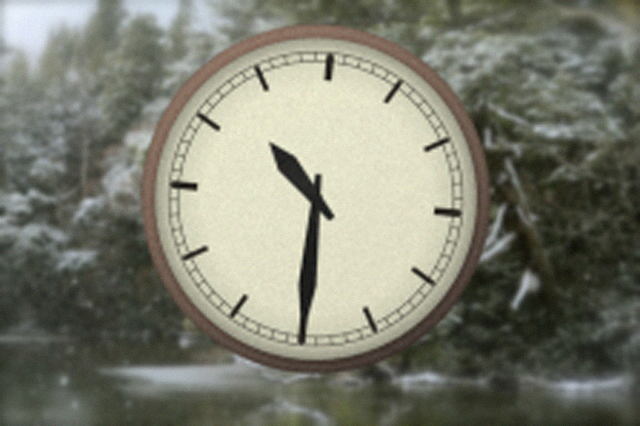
**10:30**
